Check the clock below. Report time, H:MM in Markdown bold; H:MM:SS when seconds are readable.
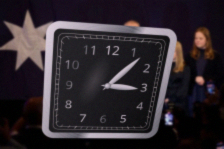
**3:07**
